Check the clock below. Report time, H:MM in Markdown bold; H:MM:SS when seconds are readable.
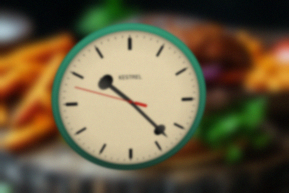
**10:22:48**
